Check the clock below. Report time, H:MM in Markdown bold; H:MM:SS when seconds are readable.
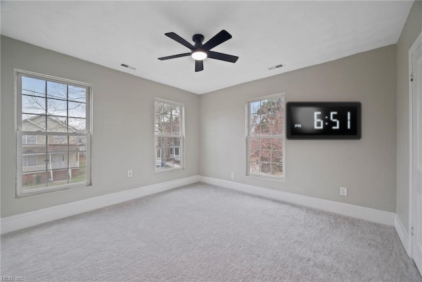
**6:51**
